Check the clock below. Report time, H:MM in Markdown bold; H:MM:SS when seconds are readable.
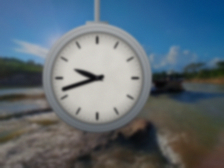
**9:42**
